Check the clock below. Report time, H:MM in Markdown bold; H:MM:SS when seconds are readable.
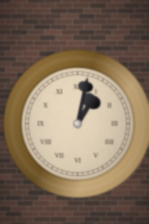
**1:02**
